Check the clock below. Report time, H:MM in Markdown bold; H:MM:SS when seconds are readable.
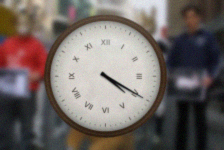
**4:20**
